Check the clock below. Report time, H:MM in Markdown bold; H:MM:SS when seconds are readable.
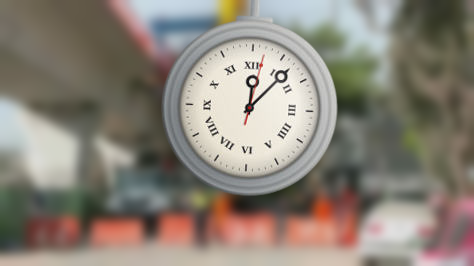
**12:07:02**
